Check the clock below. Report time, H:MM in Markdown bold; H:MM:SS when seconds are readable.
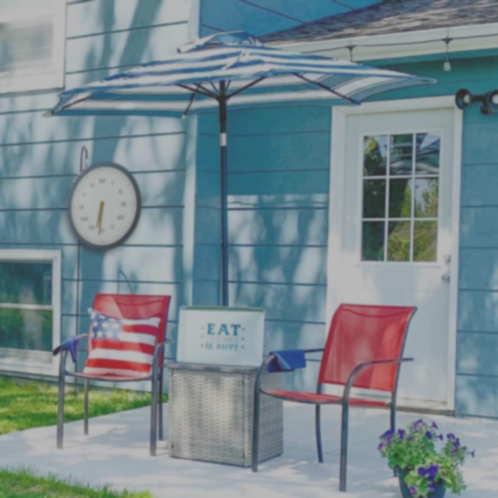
**6:31**
